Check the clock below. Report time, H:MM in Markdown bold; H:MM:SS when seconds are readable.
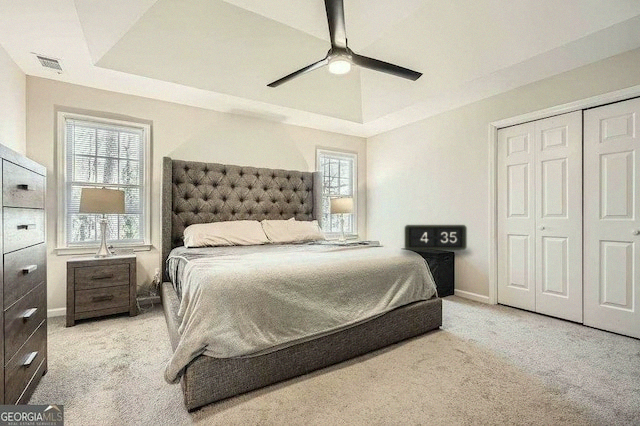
**4:35**
